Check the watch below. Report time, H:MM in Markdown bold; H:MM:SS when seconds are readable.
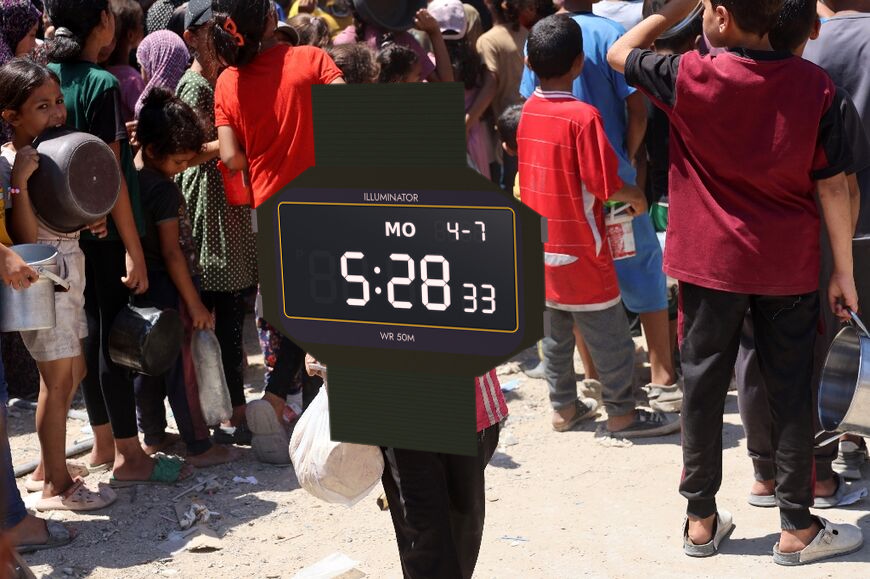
**5:28:33**
